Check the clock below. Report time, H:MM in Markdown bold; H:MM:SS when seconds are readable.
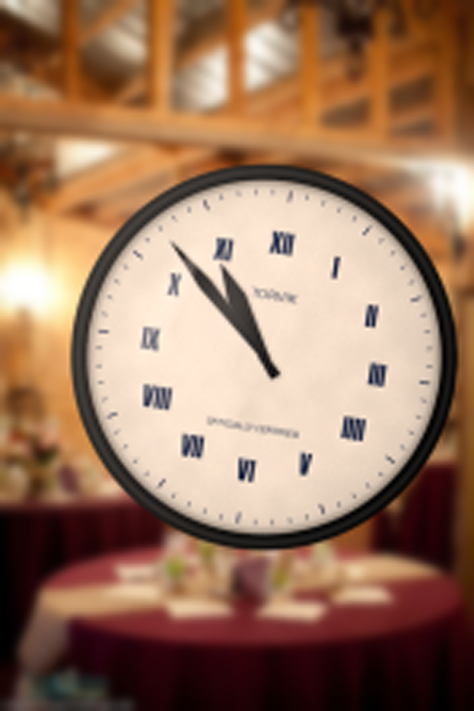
**10:52**
